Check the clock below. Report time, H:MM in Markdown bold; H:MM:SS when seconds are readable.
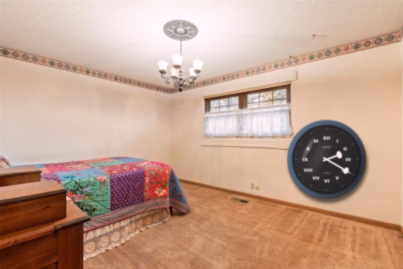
**2:20**
